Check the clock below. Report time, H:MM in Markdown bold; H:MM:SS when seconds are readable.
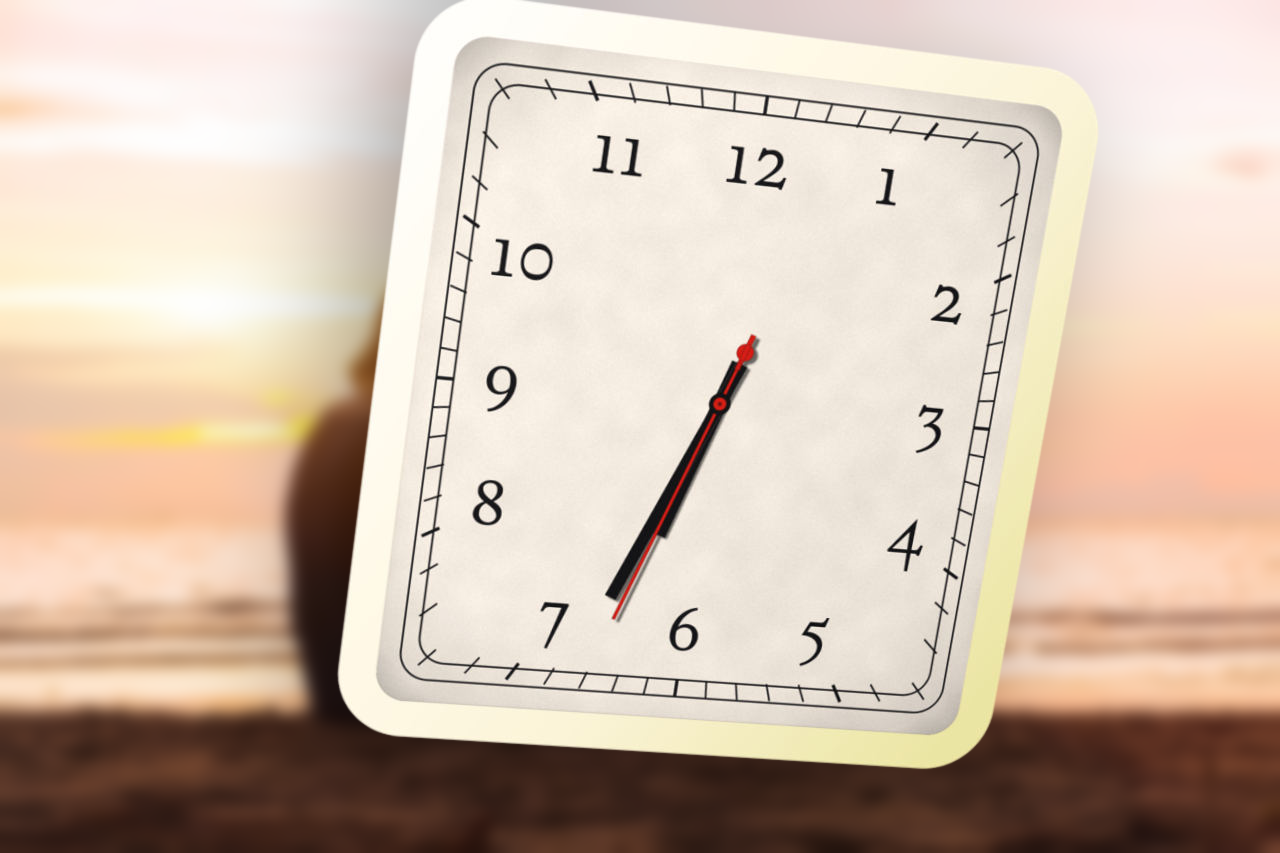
**6:33:33**
